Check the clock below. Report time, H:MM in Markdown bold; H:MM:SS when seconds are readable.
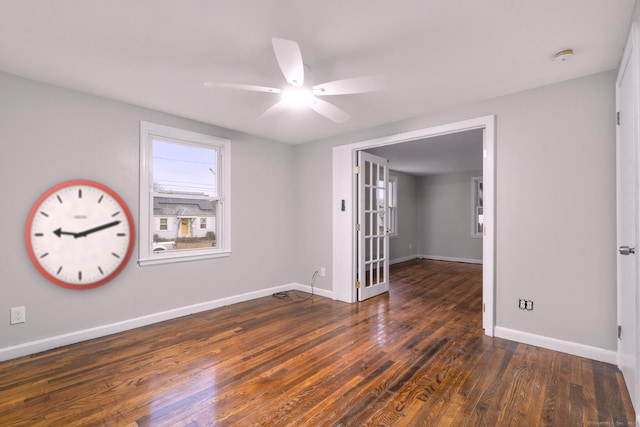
**9:12**
